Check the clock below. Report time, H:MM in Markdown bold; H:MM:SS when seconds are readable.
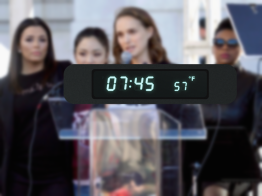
**7:45**
